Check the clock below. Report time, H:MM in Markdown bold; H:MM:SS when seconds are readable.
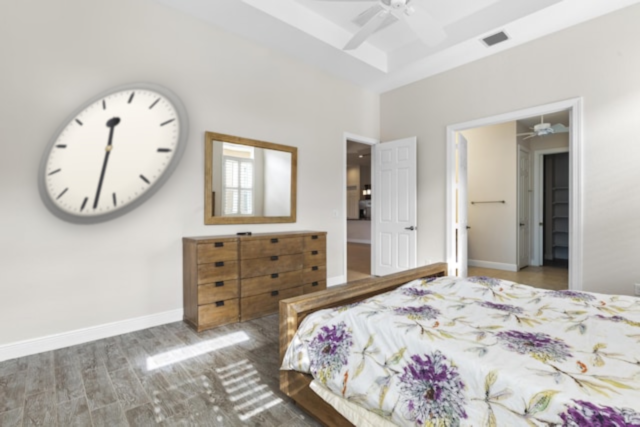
**11:28**
